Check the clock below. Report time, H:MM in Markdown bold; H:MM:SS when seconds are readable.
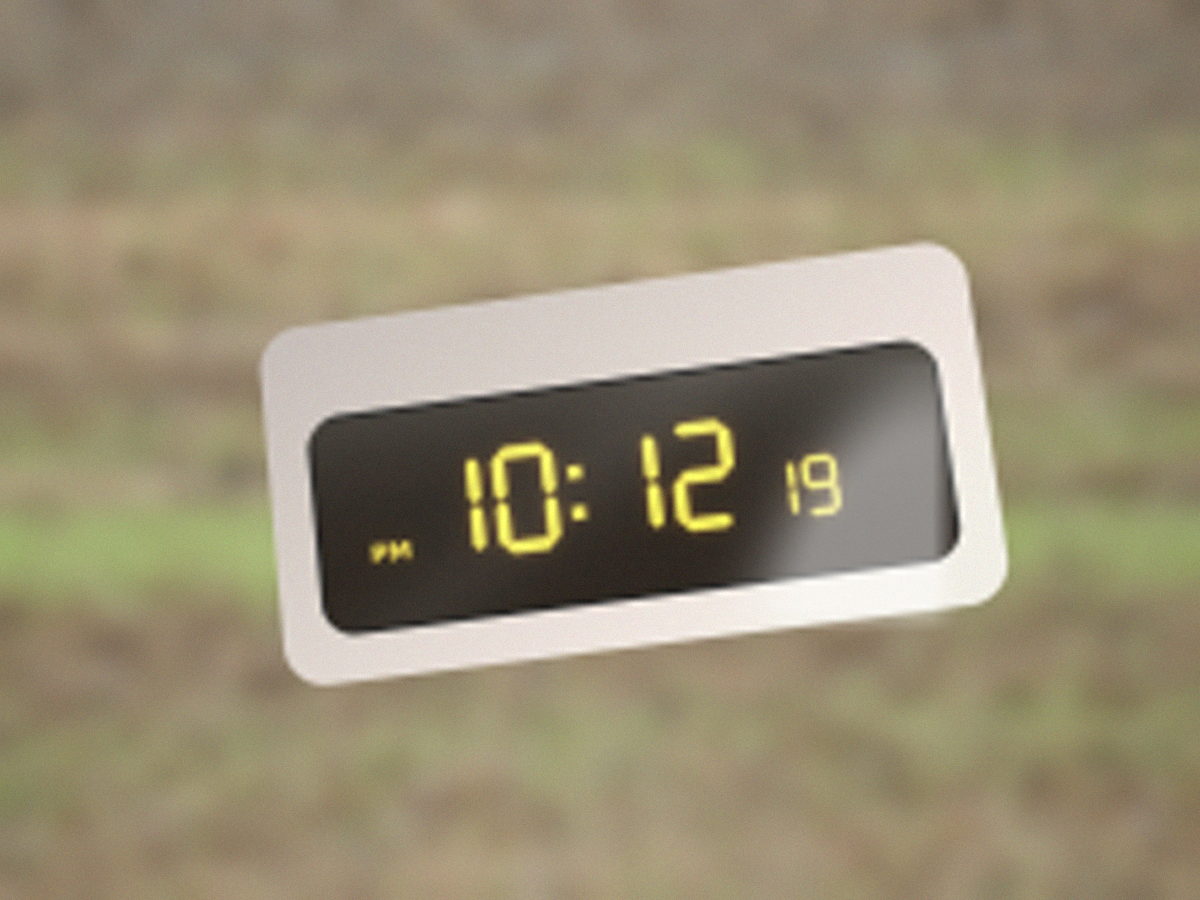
**10:12:19**
